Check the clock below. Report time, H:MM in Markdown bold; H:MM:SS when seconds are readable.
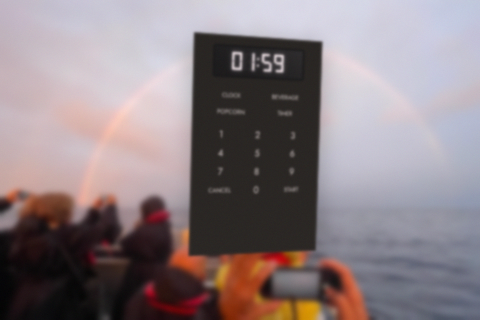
**1:59**
